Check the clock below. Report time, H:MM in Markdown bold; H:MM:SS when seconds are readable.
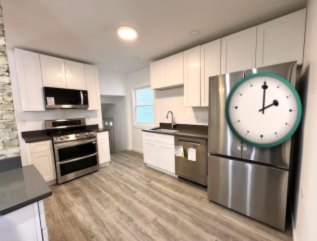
**2:00**
